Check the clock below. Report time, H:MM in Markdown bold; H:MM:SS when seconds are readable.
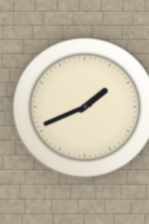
**1:41**
